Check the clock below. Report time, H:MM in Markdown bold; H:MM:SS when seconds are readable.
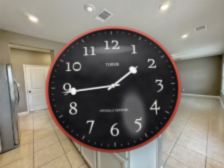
**1:44**
